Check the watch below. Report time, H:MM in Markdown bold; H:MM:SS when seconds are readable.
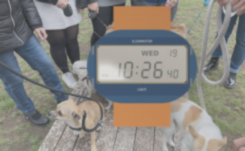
**10:26**
